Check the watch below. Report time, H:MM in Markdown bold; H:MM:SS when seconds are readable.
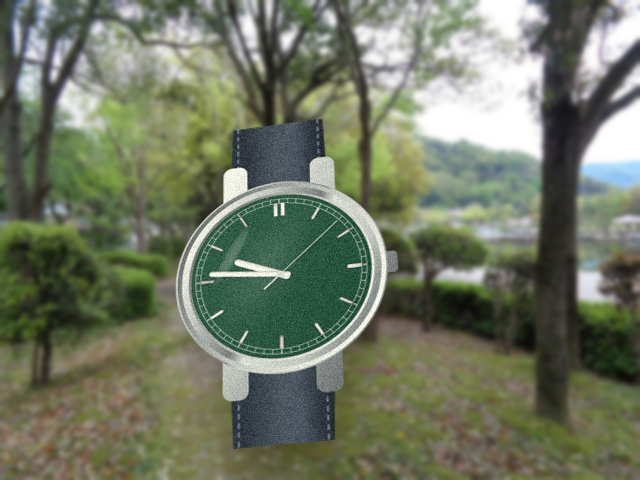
**9:46:08**
